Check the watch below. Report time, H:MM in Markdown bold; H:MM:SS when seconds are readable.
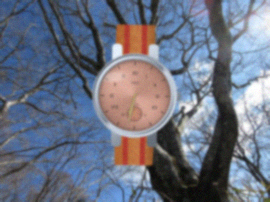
**6:32**
